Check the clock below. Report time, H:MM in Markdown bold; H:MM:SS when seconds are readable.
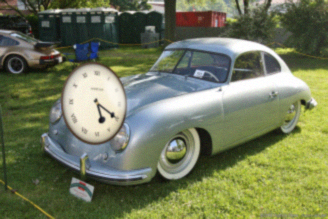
**5:20**
